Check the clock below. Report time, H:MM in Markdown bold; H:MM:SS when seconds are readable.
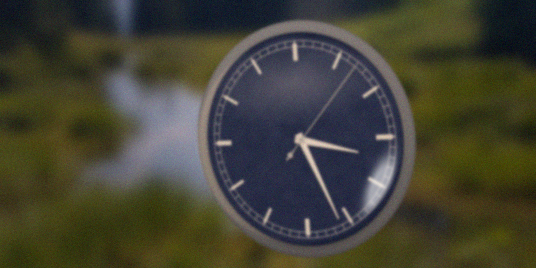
**3:26:07**
